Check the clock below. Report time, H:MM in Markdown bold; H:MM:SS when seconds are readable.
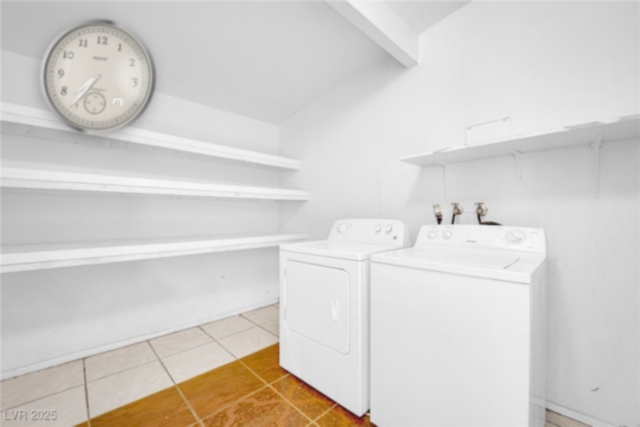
**7:36**
